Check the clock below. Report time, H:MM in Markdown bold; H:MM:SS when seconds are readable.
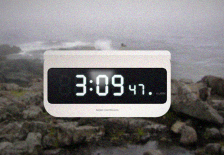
**3:09:47**
